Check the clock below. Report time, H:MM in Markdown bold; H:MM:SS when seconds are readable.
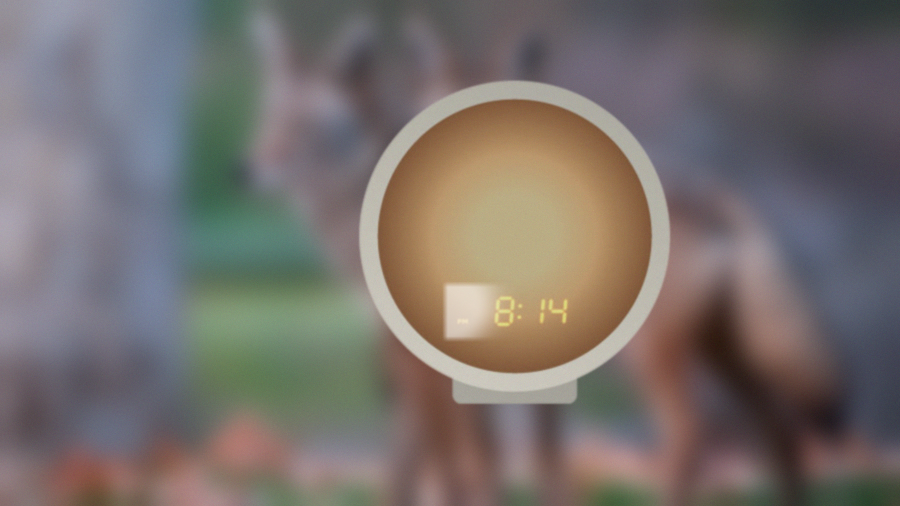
**8:14**
